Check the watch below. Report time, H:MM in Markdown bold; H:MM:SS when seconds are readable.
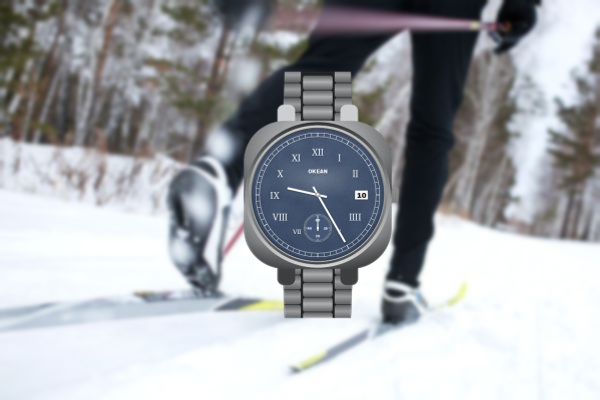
**9:25**
